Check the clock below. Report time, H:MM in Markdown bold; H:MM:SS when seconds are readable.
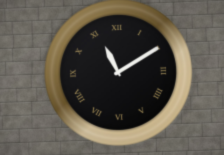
**11:10**
